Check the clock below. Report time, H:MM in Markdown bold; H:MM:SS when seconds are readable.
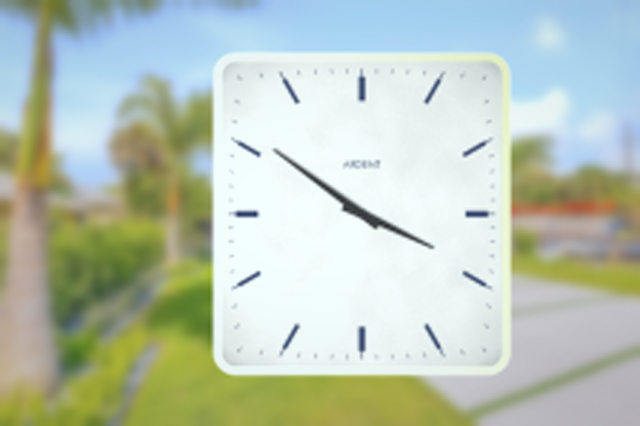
**3:51**
